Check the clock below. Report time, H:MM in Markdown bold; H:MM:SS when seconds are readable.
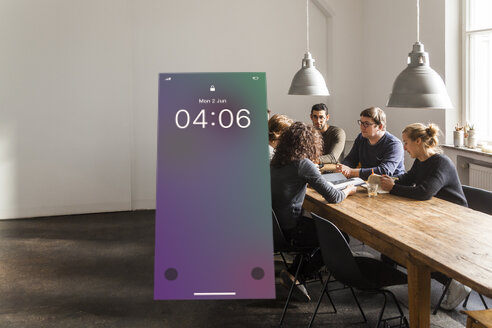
**4:06**
